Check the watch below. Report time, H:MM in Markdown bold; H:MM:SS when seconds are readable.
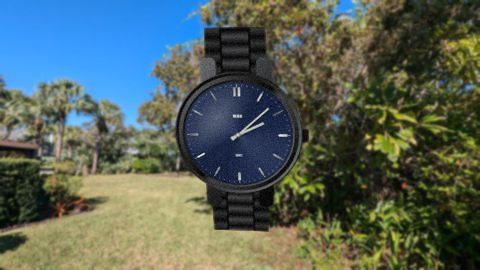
**2:08**
